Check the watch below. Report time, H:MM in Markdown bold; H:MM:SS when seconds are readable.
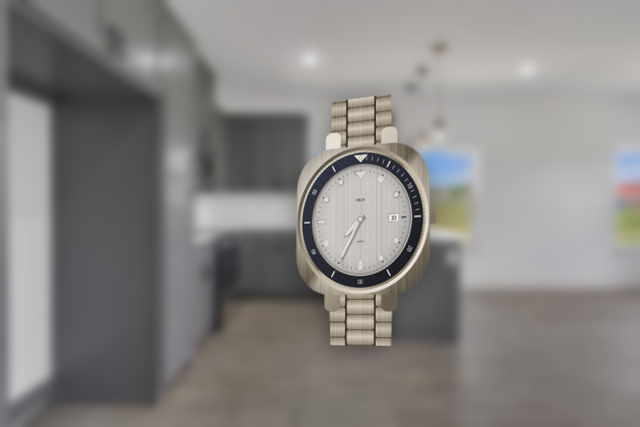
**7:35**
